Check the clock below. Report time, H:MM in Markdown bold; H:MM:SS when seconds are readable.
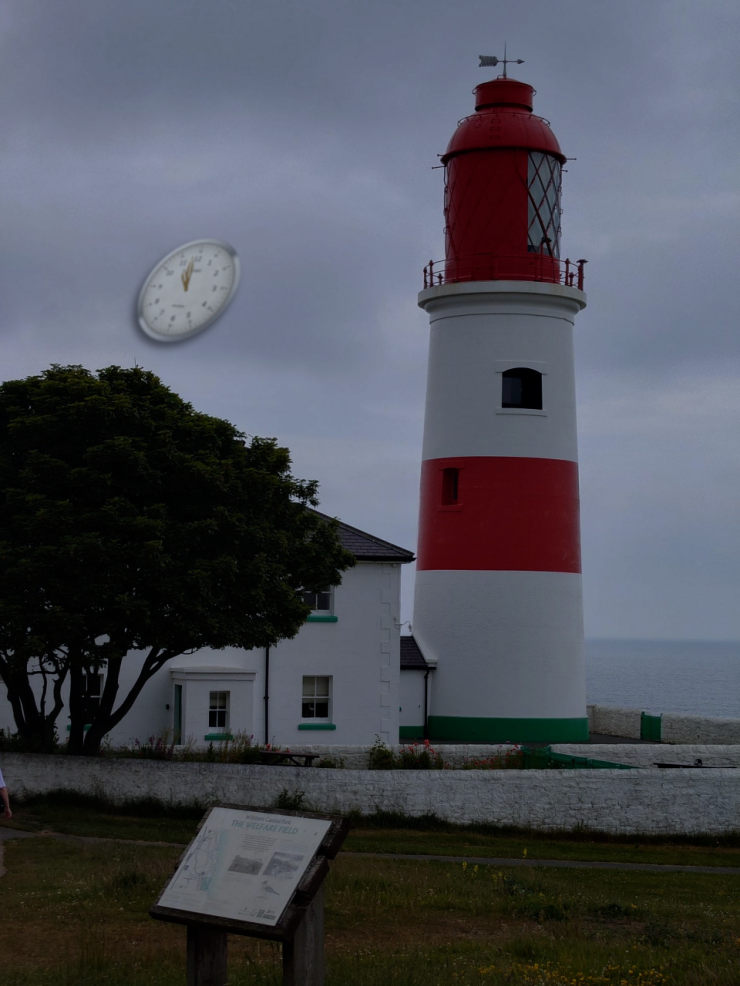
**10:58**
